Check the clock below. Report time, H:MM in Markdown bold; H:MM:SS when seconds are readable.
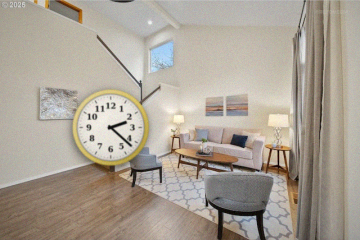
**2:22**
